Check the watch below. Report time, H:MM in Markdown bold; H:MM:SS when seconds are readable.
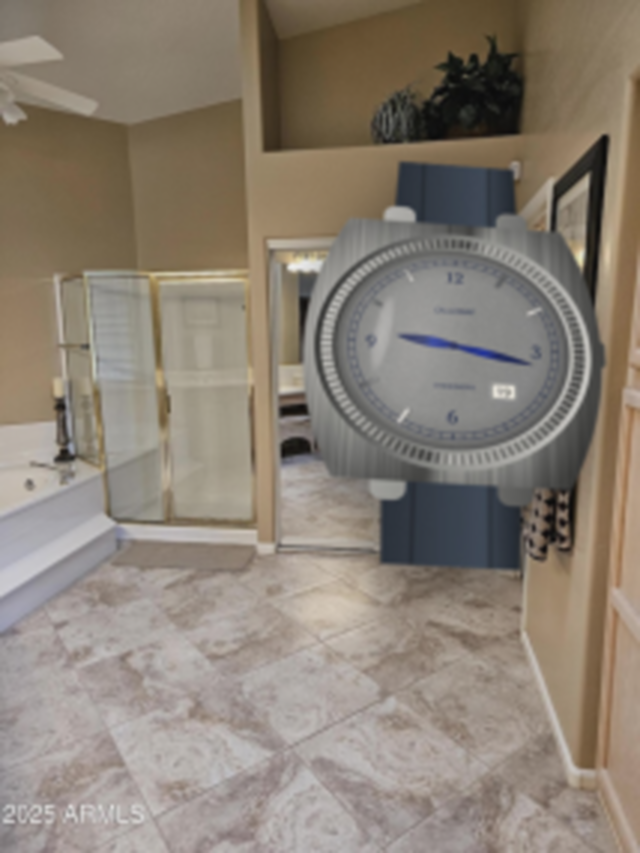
**9:17**
